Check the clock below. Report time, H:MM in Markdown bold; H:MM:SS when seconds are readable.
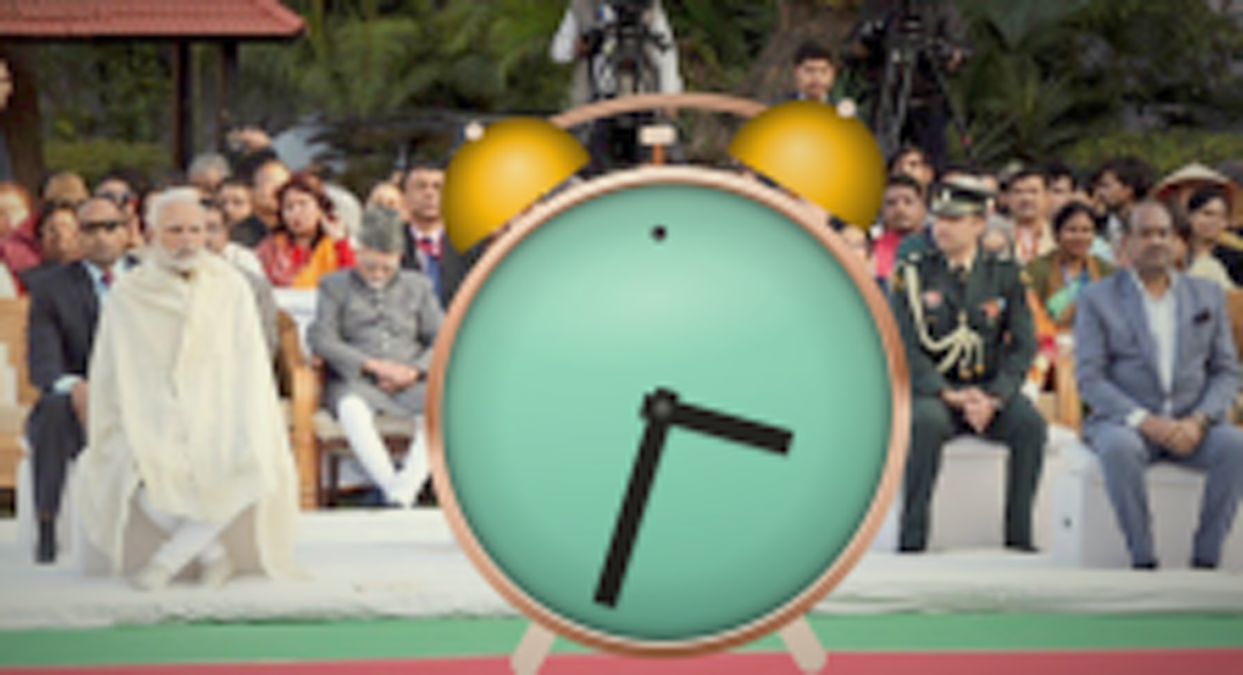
**3:33**
